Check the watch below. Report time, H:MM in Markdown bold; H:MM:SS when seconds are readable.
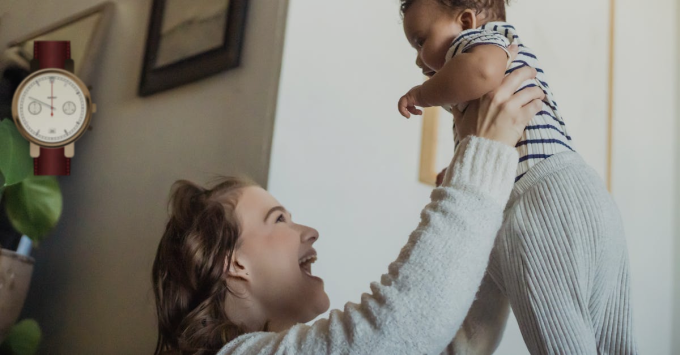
**9:49**
